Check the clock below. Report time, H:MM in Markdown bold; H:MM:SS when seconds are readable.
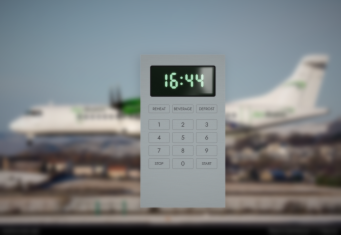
**16:44**
